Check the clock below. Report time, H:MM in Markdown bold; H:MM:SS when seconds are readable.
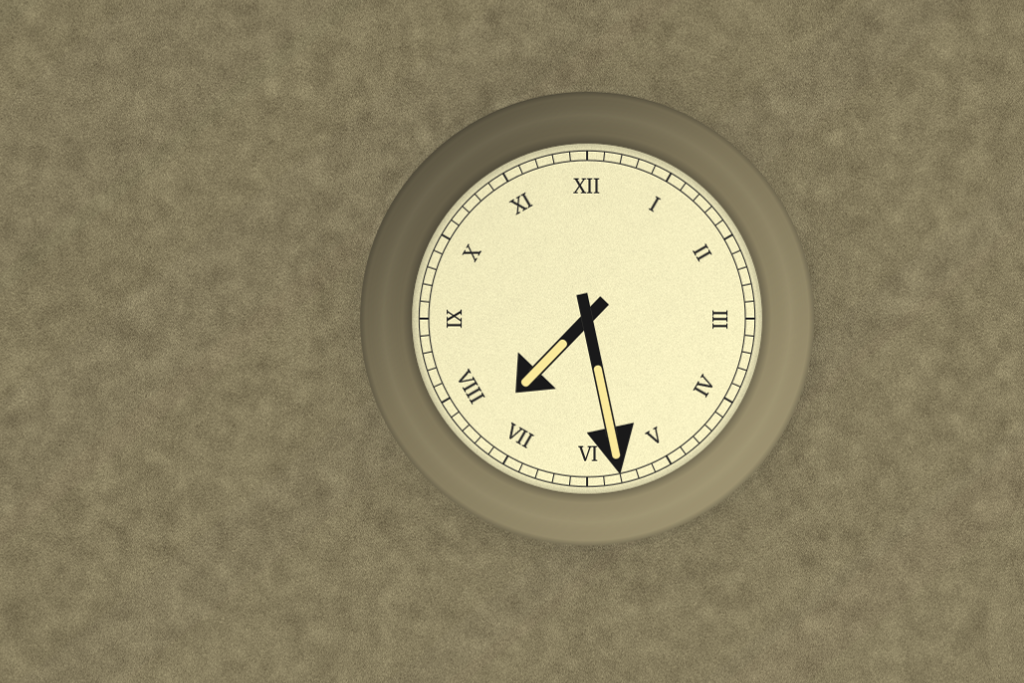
**7:28**
